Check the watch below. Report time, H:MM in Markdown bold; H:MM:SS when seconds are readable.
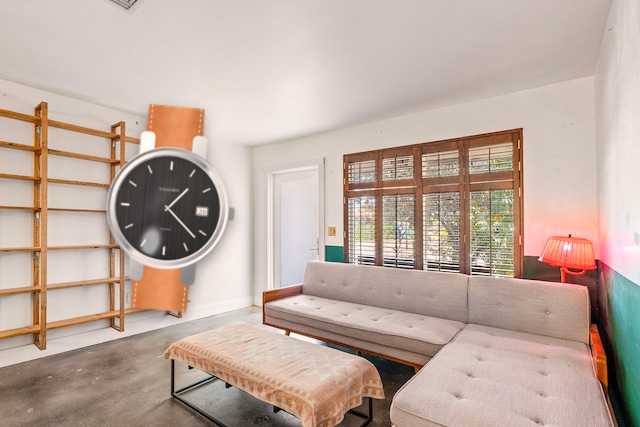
**1:22**
